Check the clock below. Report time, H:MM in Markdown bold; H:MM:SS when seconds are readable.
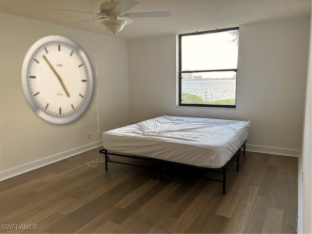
**4:53**
